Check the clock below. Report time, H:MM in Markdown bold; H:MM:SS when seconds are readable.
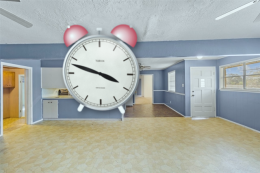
**3:48**
